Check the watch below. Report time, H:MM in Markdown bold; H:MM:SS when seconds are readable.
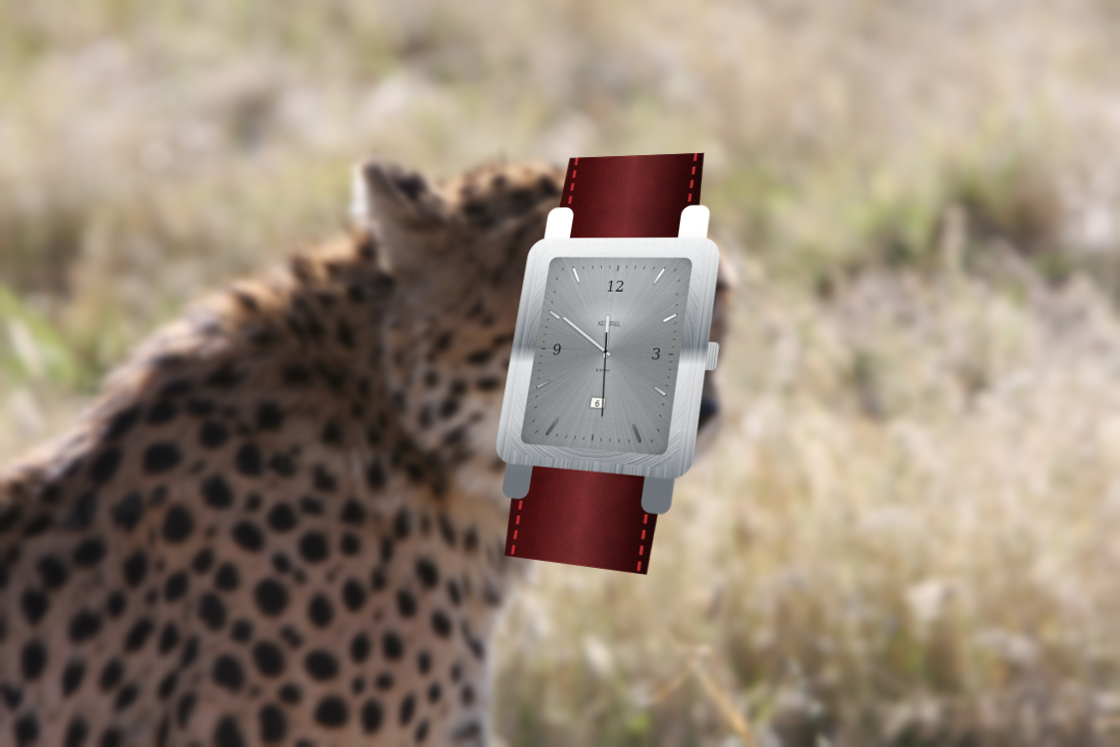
**11:50:29**
